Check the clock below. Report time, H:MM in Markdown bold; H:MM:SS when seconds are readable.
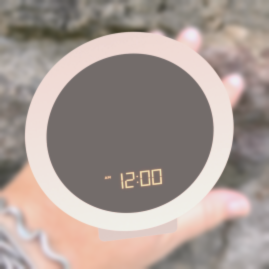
**12:00**
